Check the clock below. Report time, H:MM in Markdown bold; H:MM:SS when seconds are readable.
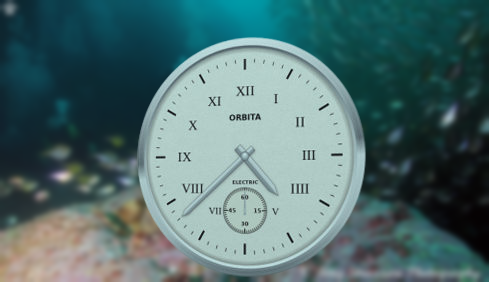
**4:38**
